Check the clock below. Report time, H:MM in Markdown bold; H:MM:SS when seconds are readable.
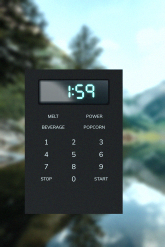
**1:59**
